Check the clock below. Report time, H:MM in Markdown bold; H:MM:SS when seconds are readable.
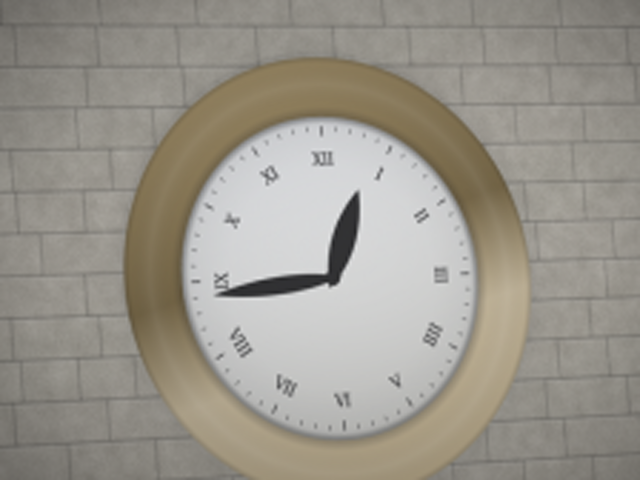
**12:44**
